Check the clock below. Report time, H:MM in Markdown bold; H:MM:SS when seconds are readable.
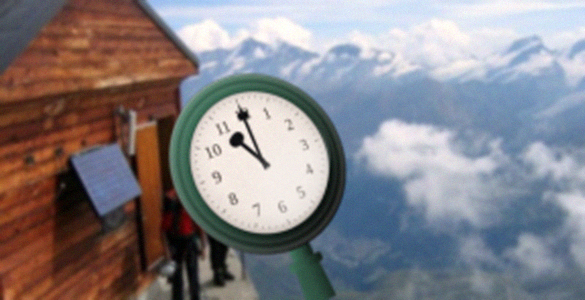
**11:00**
